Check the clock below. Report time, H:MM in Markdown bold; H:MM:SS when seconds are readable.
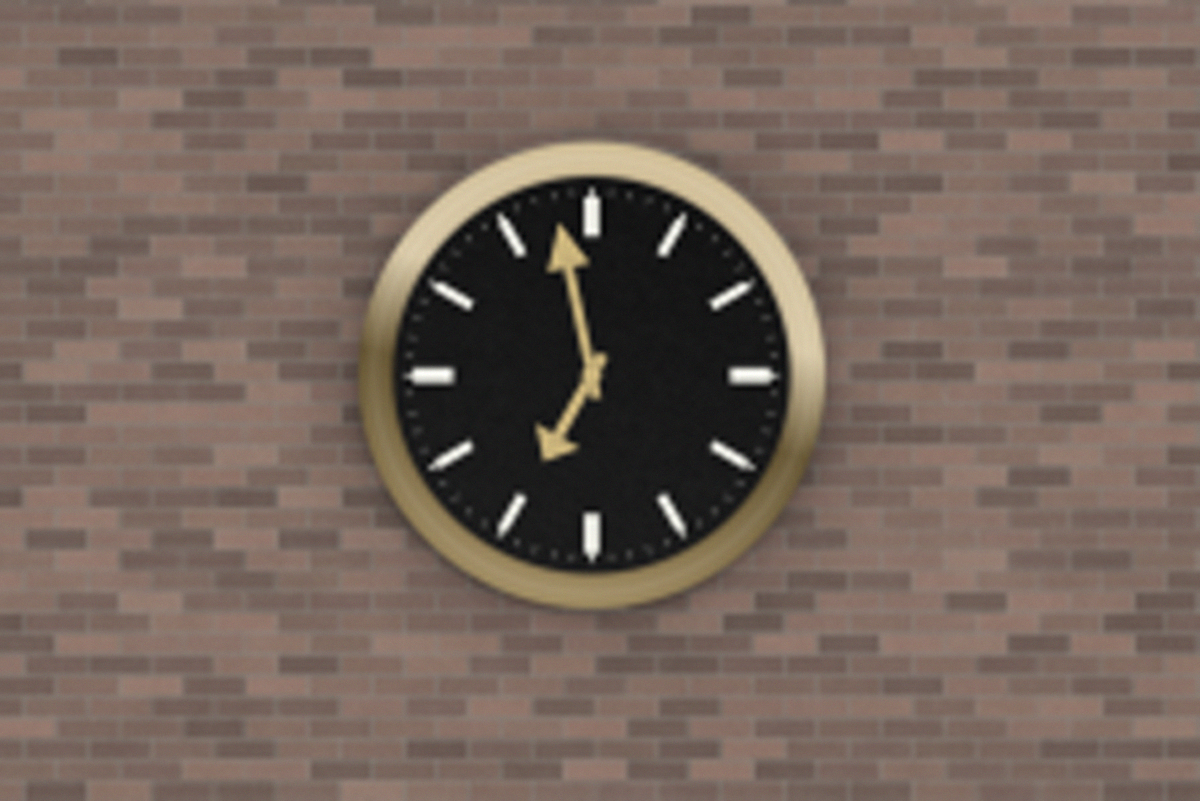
**6:58**
